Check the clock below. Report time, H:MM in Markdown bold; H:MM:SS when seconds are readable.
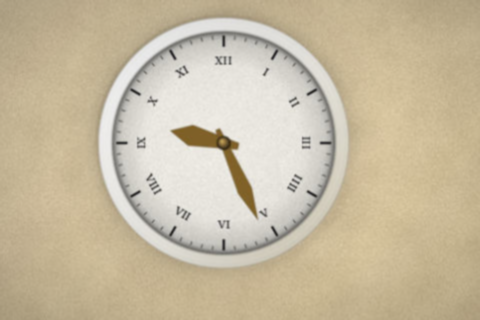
**9:26**
